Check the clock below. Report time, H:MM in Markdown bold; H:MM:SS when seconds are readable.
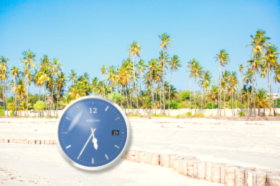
**5:35**
